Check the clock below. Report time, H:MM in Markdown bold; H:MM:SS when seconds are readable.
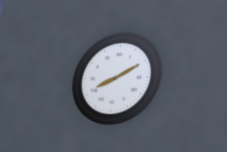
**8:10**
